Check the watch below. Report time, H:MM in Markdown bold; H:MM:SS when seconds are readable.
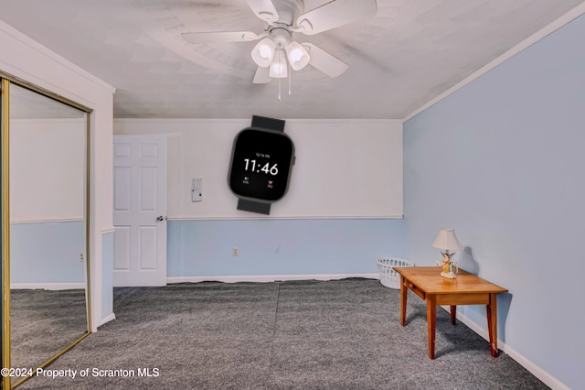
**11:46**
